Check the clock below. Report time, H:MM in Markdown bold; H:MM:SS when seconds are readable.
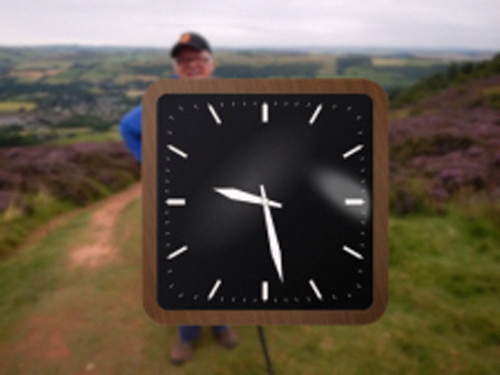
**9:28**
